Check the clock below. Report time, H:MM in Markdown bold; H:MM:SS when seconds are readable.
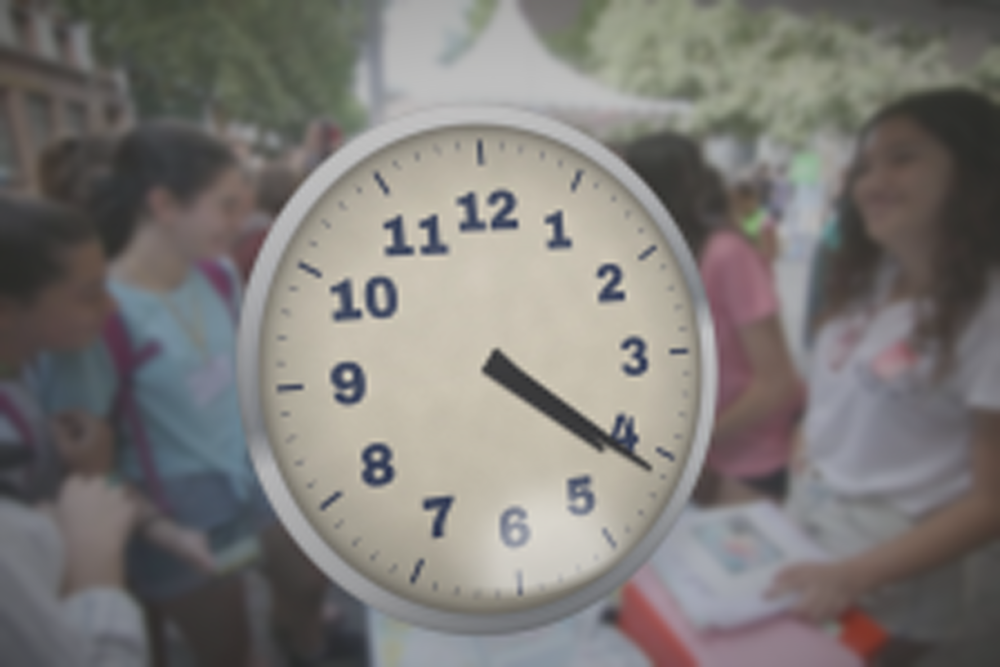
**4:21**
